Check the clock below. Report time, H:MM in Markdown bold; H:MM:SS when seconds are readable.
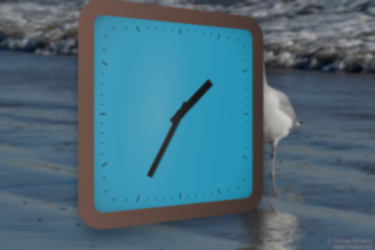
**1:35**
